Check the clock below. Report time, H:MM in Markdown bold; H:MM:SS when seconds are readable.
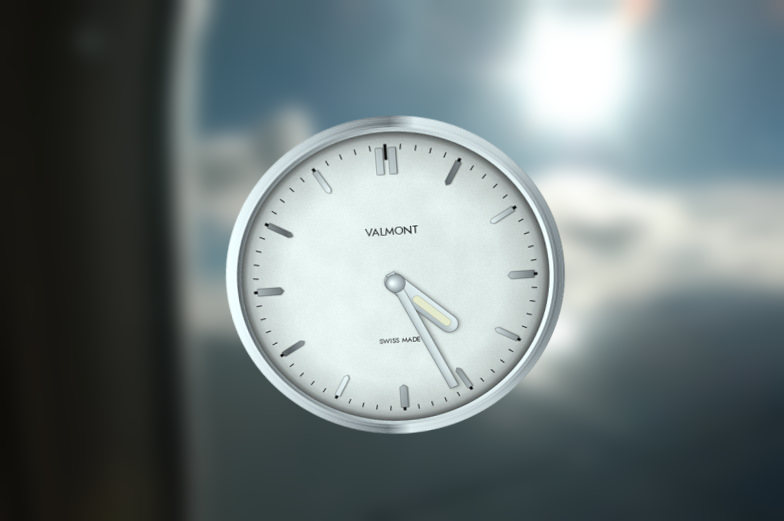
**4:26**
